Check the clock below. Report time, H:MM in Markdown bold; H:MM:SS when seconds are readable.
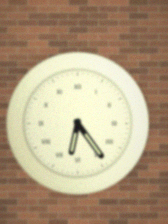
**6:24**
